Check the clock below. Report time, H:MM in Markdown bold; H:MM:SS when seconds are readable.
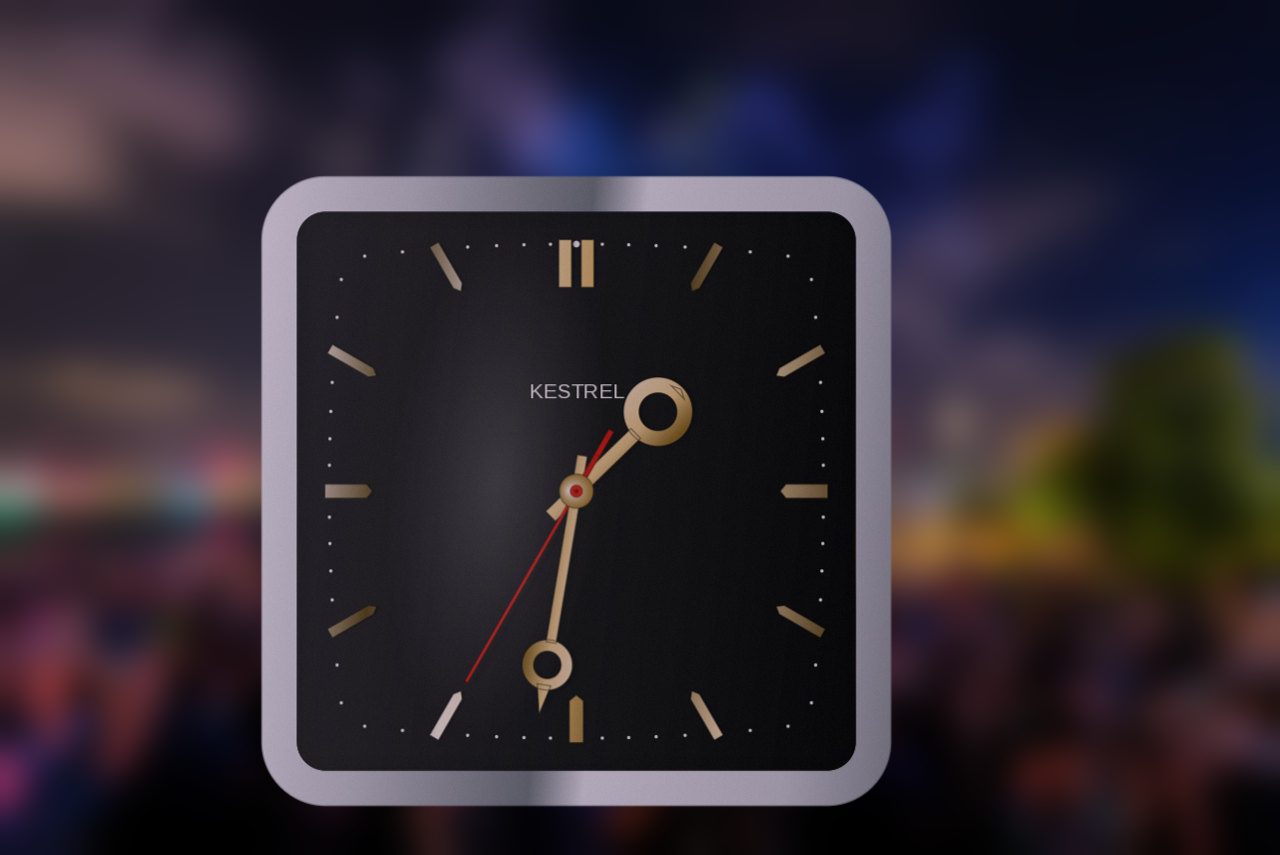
**1:31:35**
